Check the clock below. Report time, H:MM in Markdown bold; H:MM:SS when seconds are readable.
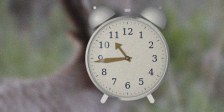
**10:44**
